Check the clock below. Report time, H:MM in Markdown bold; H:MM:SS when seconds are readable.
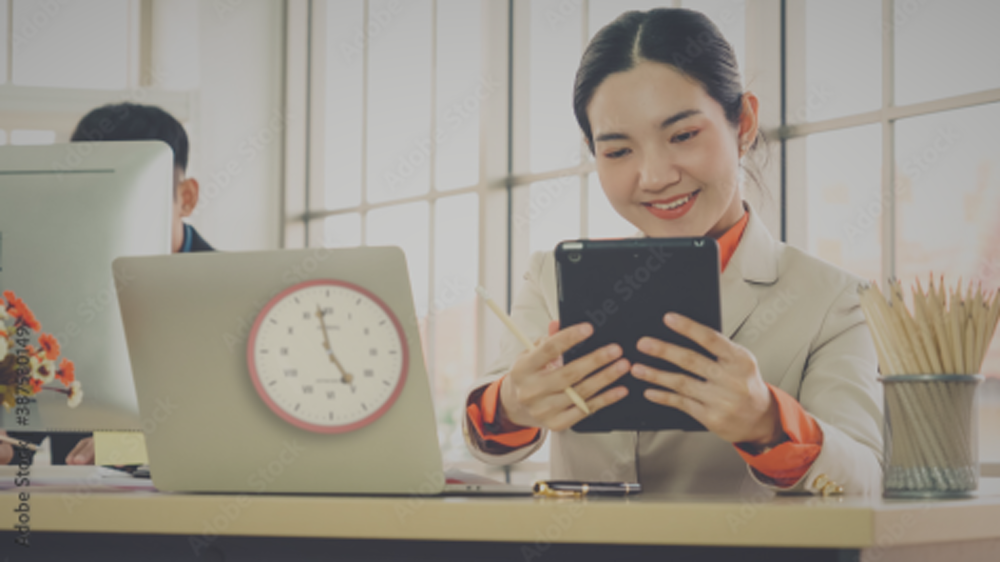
**4:58**
